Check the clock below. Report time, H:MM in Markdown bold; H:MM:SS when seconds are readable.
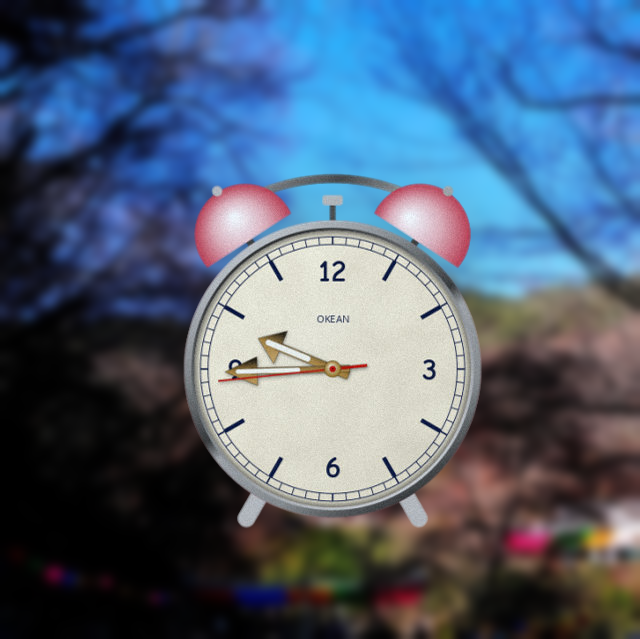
**9:44:44**
